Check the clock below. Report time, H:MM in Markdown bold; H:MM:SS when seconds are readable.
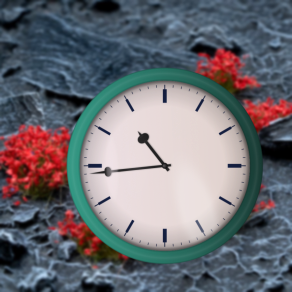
**10:44**
